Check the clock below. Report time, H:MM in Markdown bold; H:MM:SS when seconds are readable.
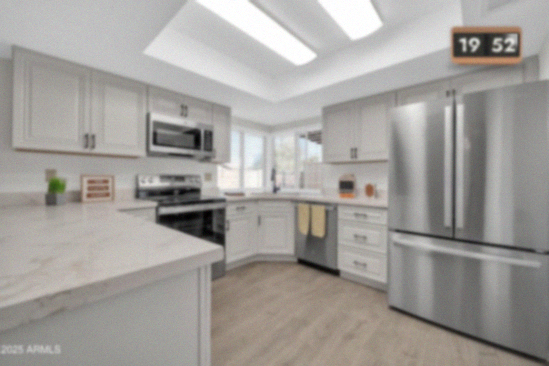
**19:52**
